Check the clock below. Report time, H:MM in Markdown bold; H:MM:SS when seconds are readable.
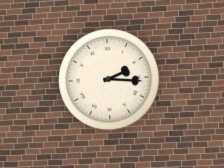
**2:16**
